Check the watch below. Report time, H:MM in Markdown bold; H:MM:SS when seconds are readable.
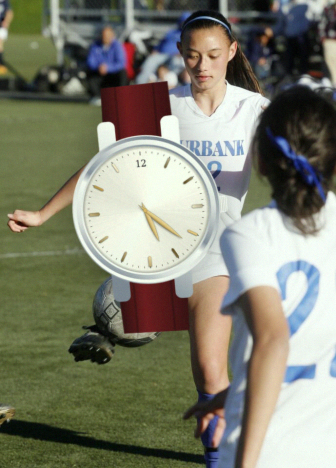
**5:22**
